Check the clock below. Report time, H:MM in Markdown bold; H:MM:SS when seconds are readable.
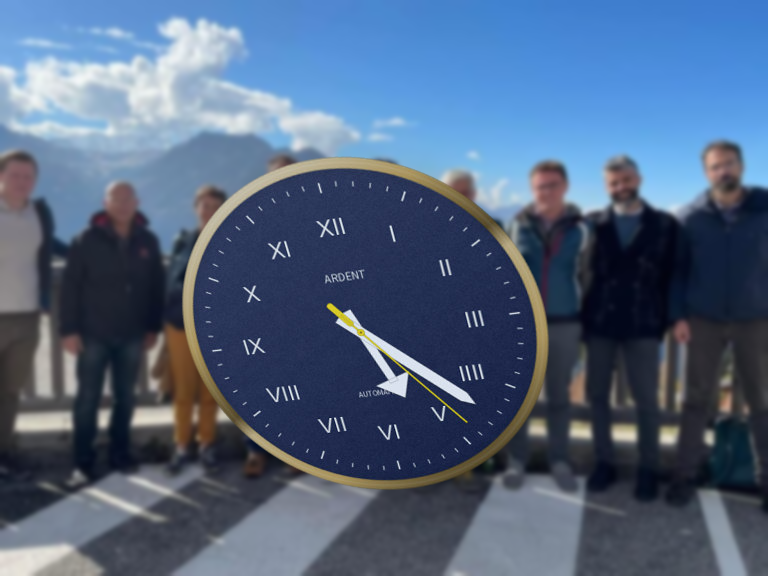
**5:22:24**
